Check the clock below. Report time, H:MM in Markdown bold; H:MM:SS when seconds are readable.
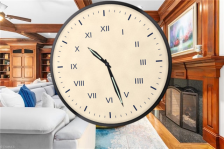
**10:27**
